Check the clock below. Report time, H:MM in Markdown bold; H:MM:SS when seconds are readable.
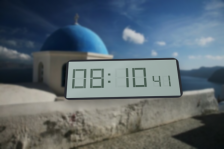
**8:10:41**
